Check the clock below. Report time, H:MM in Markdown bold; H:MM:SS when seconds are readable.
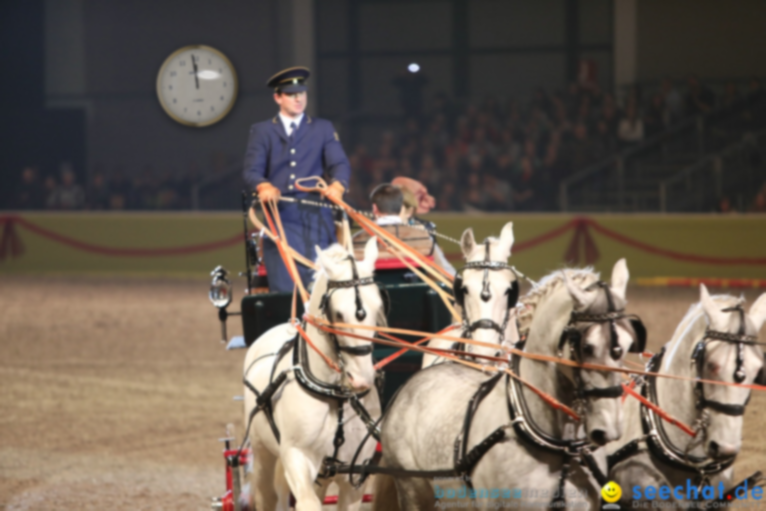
**11:59**
